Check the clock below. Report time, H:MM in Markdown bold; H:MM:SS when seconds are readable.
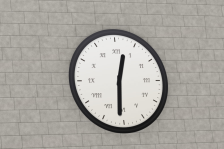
**12:31**
